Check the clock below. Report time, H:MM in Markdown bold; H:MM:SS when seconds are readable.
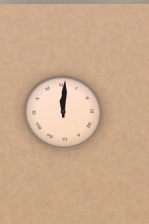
**12:01**
